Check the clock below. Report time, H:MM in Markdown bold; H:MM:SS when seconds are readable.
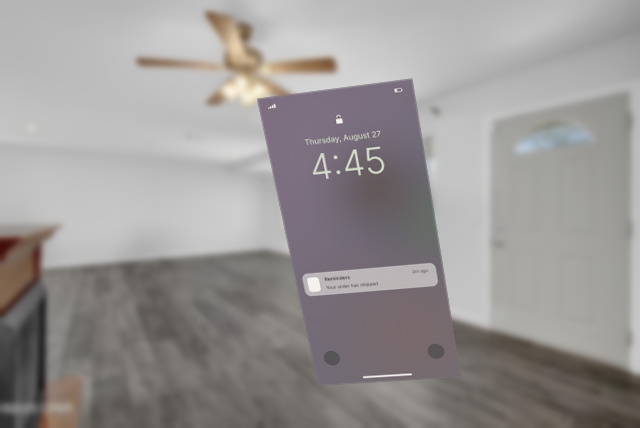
**4:45**
